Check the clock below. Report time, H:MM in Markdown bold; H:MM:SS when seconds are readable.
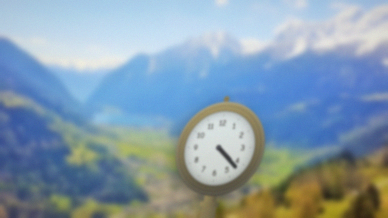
**4:22**
